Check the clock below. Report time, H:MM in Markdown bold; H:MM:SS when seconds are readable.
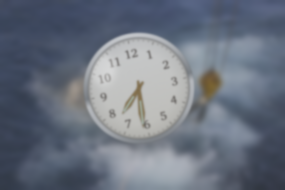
**7:31**
